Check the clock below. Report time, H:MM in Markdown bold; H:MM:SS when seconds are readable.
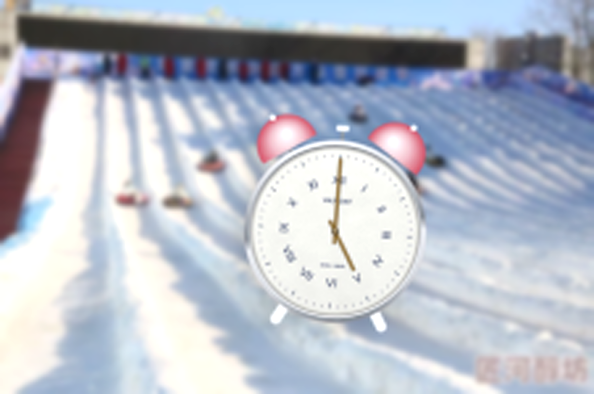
**5:00**
